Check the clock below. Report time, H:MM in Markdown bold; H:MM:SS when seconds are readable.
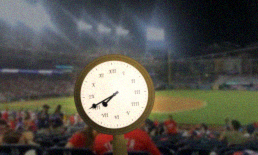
**7:41**
